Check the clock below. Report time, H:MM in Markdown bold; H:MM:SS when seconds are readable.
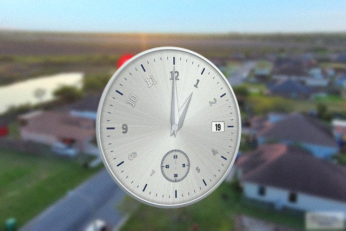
**1:00**
